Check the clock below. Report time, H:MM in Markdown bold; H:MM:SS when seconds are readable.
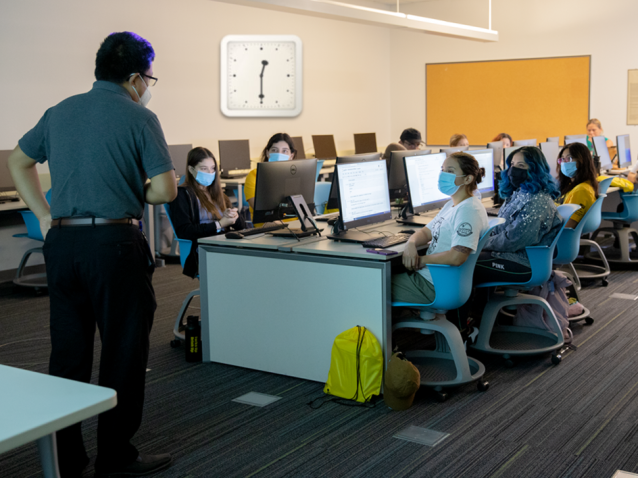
**12:30**
